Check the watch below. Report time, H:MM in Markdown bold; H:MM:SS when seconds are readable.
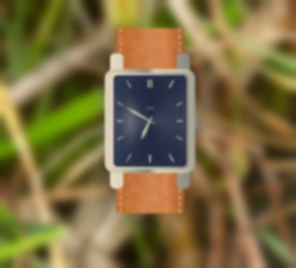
**6:50**
